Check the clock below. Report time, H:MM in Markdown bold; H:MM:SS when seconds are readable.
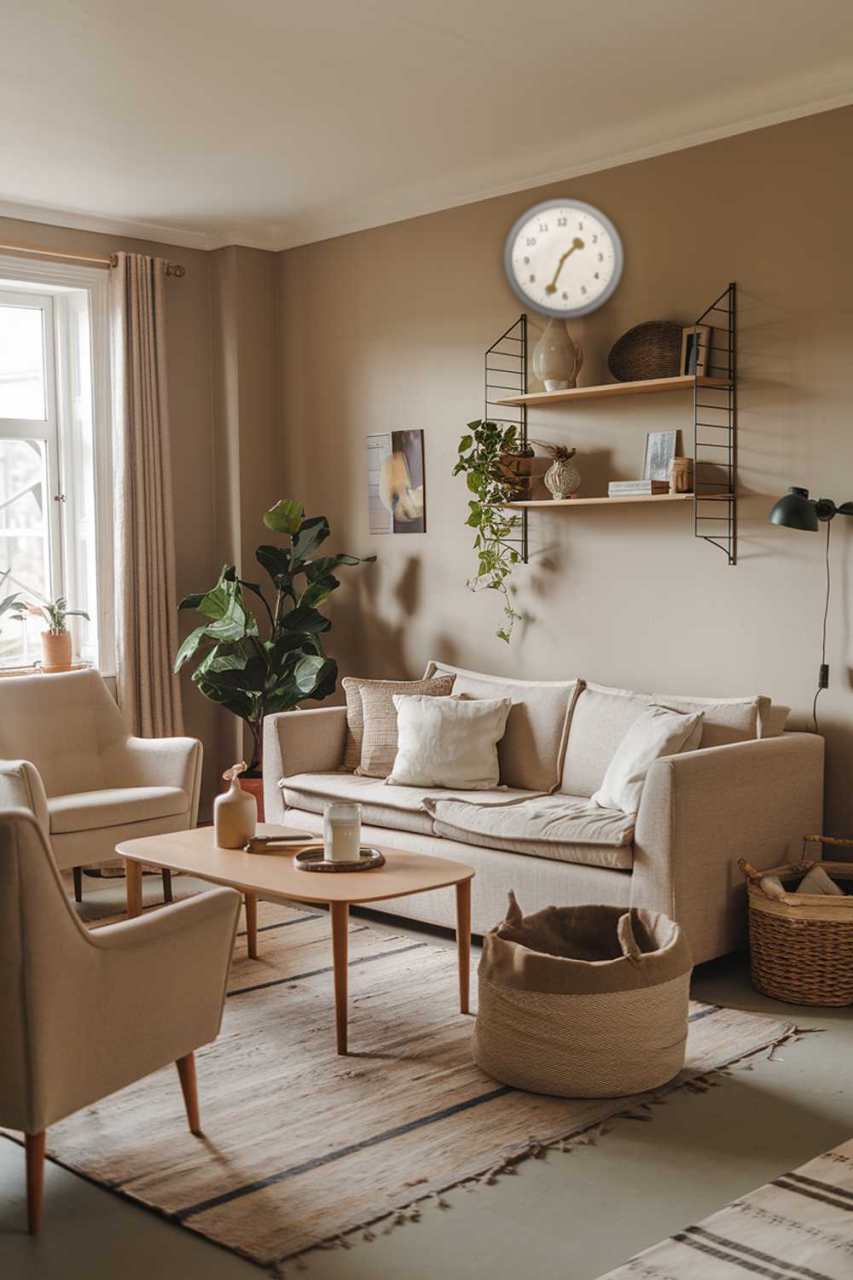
**1:34**
